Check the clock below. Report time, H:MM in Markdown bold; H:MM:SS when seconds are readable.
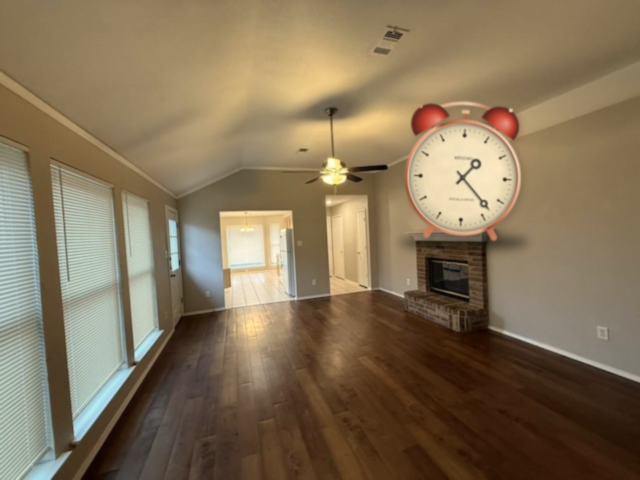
**1:23**
